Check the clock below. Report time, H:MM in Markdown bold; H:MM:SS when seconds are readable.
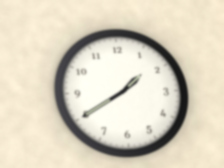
**1:40**
